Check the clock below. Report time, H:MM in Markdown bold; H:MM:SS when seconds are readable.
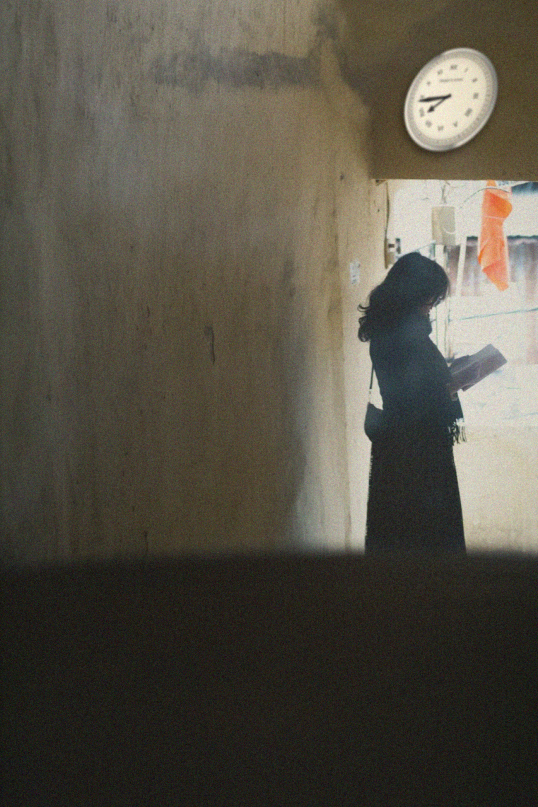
**7:44**
